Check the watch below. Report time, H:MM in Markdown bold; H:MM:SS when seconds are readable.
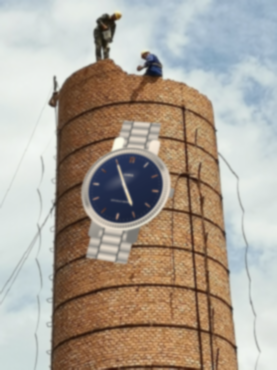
**4:55**
